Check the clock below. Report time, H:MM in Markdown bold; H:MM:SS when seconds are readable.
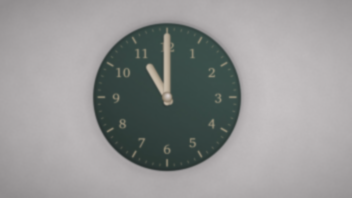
**11:00**
